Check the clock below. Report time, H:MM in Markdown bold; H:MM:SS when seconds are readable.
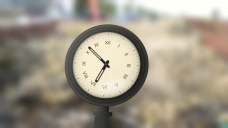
**6:52**
